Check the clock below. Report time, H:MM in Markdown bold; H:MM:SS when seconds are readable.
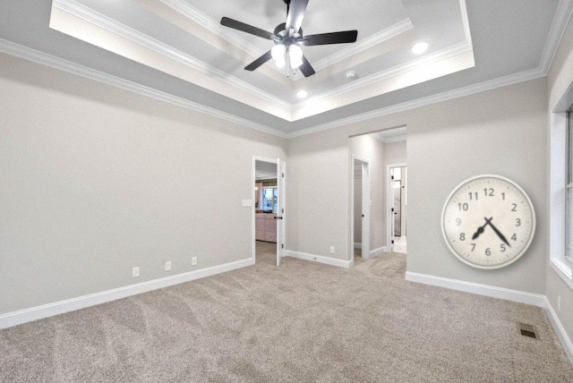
**7:23**
